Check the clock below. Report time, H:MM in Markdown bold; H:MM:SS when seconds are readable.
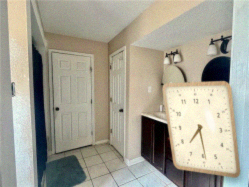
**7:29**
